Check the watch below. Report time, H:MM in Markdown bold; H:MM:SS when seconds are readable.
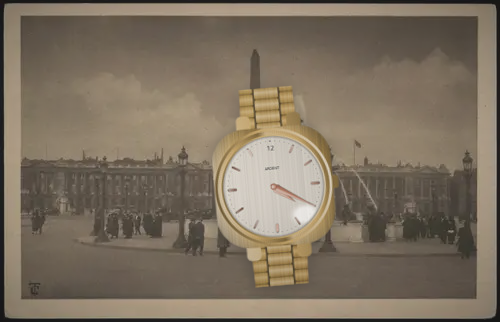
**4:20**
